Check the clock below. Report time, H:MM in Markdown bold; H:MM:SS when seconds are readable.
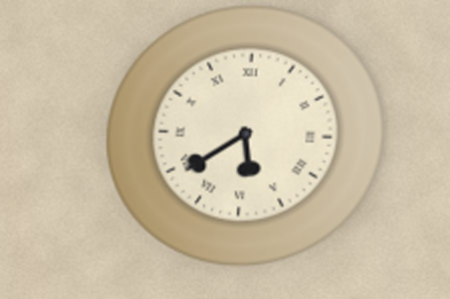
**5:39**
